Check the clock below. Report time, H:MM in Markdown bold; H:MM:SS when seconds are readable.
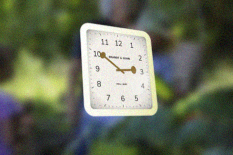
**2:51**
